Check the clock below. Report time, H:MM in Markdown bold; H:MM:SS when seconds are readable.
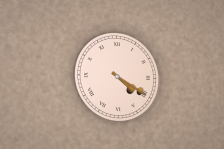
**4:20**
